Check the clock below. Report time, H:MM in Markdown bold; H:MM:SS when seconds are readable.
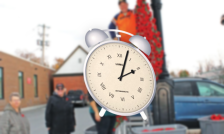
**2:03**
